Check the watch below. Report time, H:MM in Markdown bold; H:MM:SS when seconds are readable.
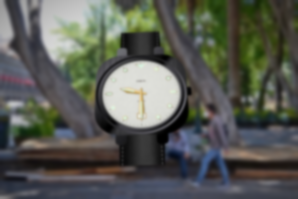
**9:30**
